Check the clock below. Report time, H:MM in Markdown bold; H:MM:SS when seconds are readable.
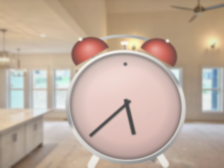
**5:38**
